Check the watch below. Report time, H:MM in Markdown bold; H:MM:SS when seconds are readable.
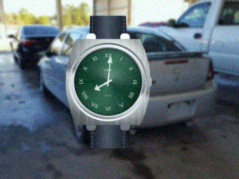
**8:01**
